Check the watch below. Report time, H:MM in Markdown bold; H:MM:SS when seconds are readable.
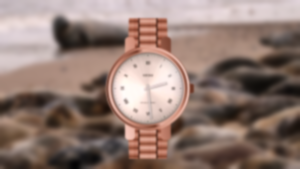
**2:29**
